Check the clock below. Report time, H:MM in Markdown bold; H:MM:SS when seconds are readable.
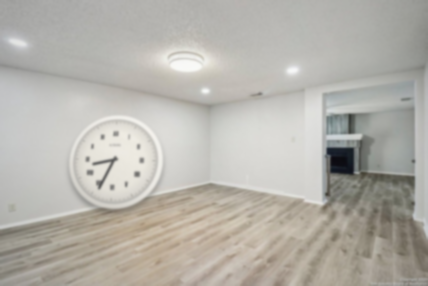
**8:34**
